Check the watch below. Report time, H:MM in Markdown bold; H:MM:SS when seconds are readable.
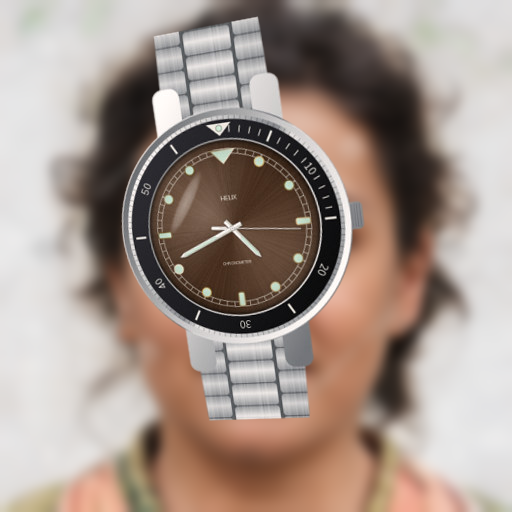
**4:41:16**
